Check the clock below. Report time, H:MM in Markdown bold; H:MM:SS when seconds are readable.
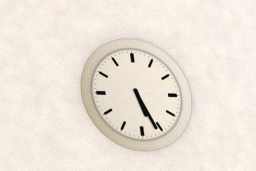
**5:26**
